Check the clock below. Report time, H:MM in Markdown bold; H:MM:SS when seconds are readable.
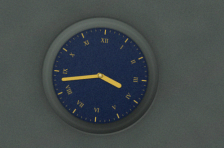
**3:43**
